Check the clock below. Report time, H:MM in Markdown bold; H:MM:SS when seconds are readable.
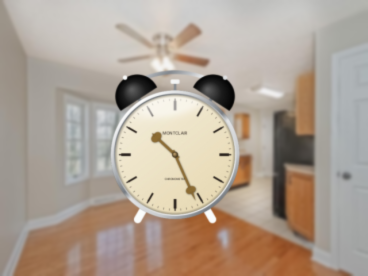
**10:26**
